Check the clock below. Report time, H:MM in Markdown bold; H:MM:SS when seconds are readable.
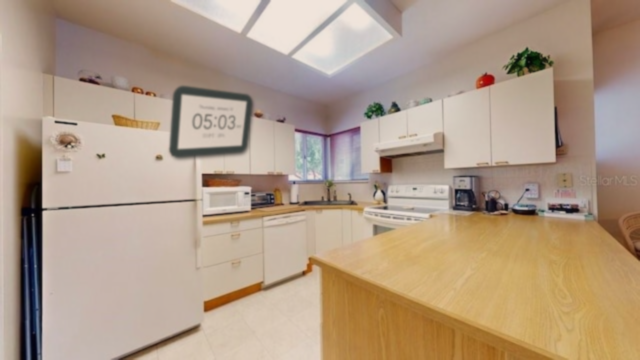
**5:03**
